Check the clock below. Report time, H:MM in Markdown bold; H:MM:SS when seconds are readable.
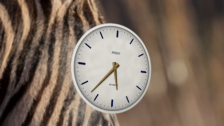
**5:37**
